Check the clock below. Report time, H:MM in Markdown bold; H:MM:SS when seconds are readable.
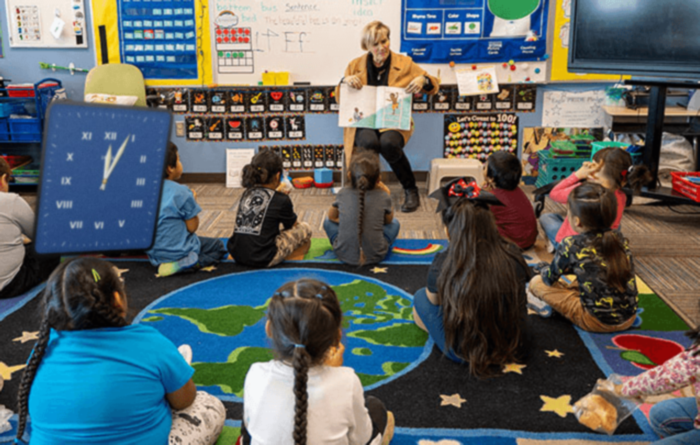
**12:04**
